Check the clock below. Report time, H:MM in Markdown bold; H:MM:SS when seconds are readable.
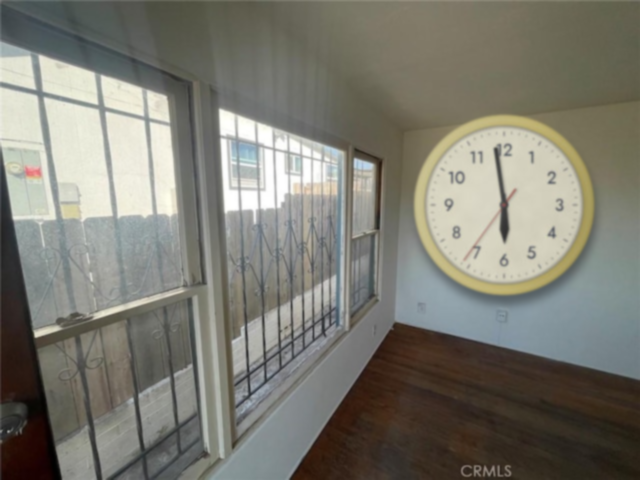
**5:58:36**
